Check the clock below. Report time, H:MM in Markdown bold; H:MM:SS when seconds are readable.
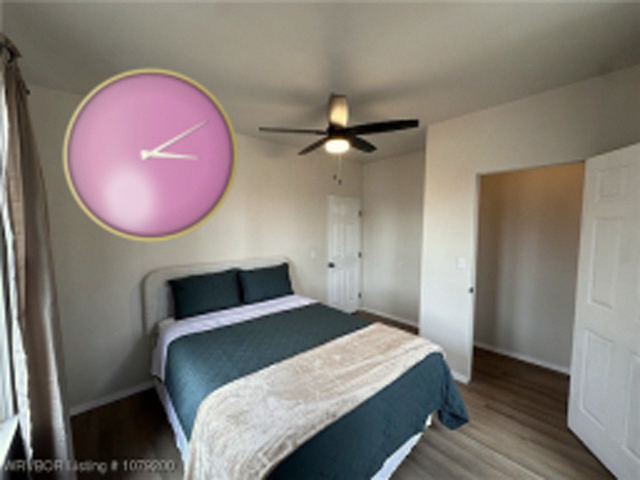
**3:10**
